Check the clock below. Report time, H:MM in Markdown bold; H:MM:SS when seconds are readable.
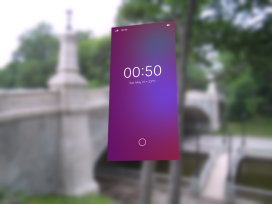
**0:50**
